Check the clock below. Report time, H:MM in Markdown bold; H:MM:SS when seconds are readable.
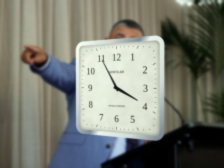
**3:55**
